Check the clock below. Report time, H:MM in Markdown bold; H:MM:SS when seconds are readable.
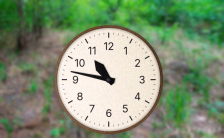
**10:47**
